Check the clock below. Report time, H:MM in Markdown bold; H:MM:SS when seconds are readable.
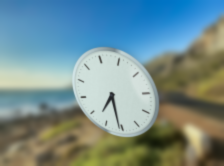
**7:31**
